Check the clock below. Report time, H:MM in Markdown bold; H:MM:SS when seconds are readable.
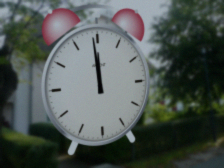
**11:59**
